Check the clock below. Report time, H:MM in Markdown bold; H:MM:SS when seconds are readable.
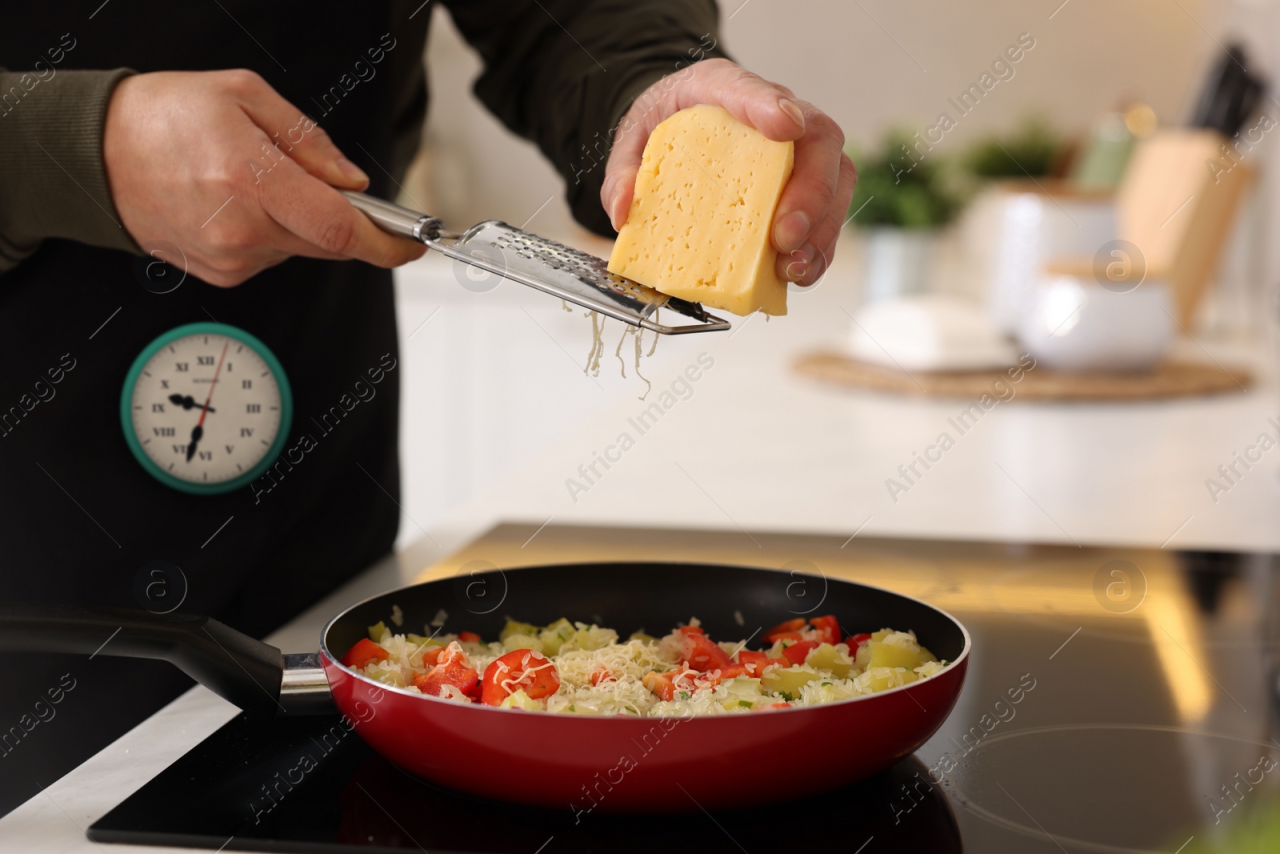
**9:33:03**
